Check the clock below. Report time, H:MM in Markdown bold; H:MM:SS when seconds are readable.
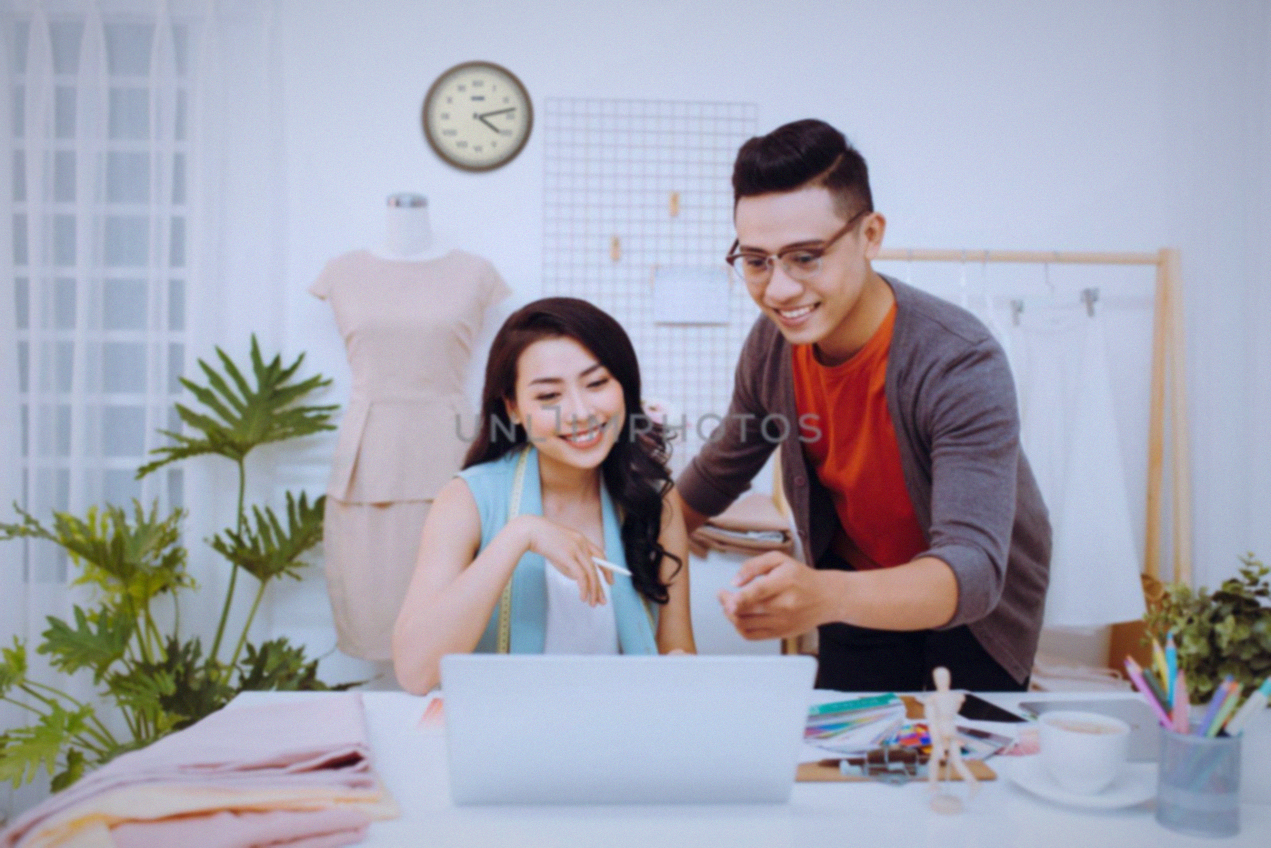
**4:13**
